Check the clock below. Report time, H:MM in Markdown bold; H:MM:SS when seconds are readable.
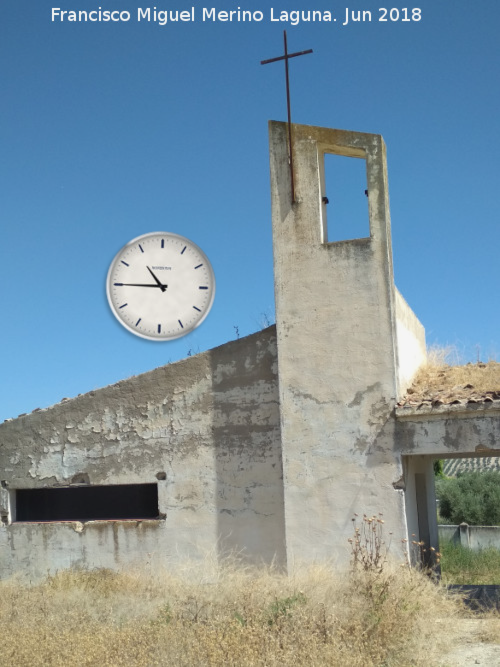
**10:45**
